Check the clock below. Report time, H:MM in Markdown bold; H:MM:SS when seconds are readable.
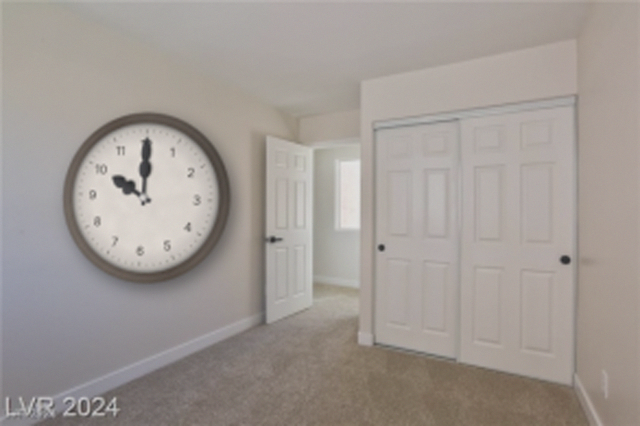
**10:00**
